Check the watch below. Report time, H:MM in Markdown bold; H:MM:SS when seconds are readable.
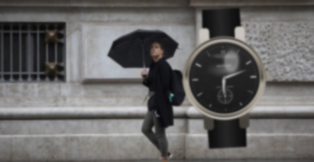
**6:12**
